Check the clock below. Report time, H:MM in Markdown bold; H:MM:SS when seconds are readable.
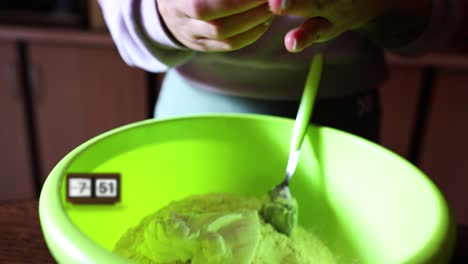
**7:51**
